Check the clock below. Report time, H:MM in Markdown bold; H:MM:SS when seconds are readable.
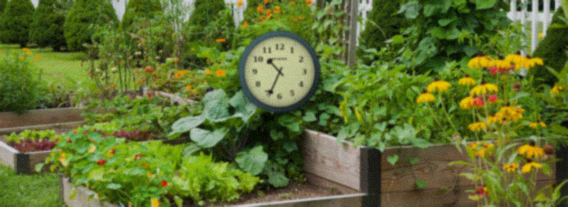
**10:34**
